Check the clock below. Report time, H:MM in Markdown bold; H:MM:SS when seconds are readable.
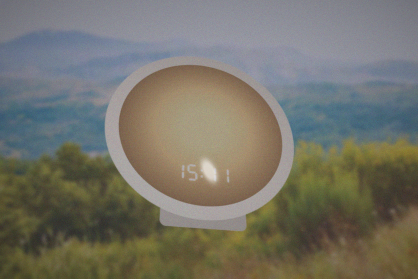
**15:11**
